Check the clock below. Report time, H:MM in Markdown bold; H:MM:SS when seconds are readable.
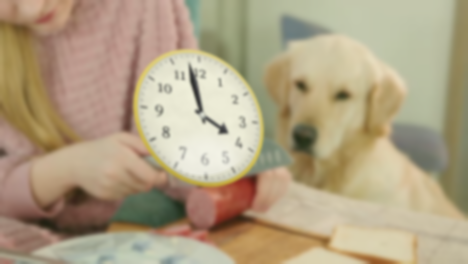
**3:58**
